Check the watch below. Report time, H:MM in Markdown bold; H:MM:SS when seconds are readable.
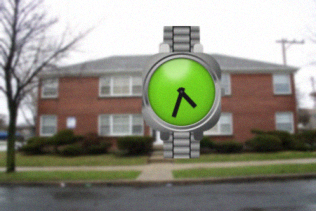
**4:33**
